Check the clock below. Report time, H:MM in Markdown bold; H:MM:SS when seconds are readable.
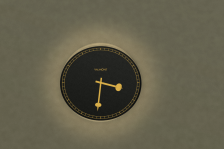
**3:31**
